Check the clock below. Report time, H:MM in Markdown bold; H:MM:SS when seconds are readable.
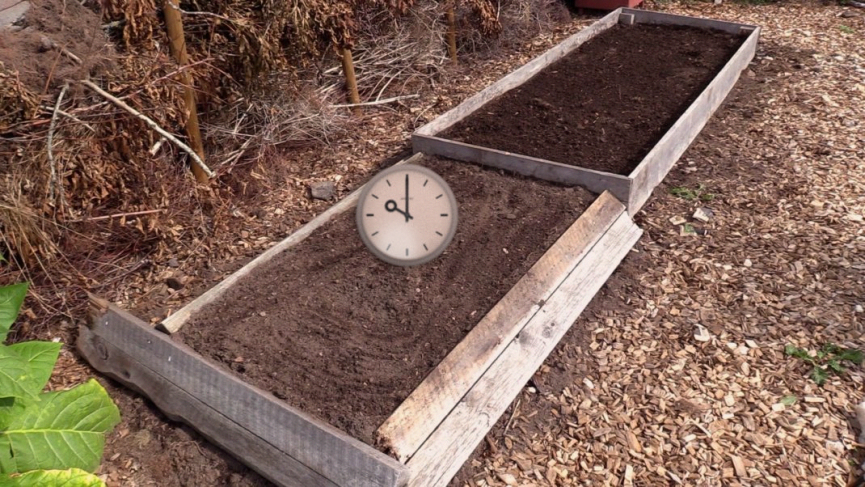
**10:00**
